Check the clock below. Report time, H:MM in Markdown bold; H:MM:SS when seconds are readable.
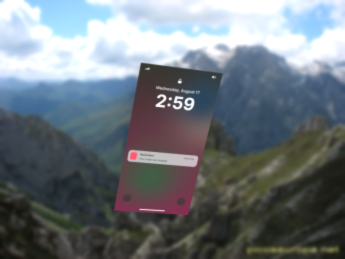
**2:59**
